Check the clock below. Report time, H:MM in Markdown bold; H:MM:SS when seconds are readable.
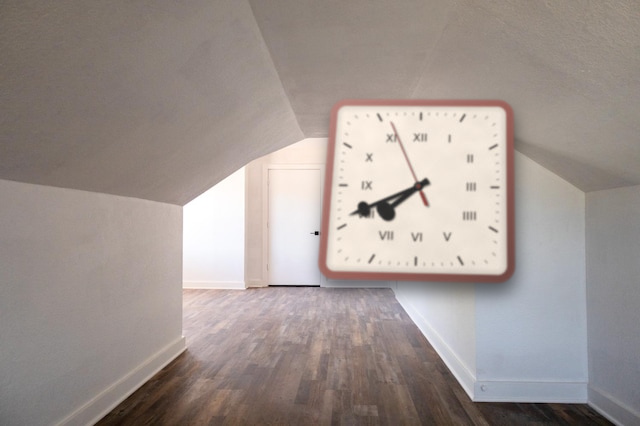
**7:40:56**
